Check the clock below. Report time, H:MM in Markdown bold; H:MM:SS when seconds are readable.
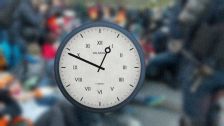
**12:49**
